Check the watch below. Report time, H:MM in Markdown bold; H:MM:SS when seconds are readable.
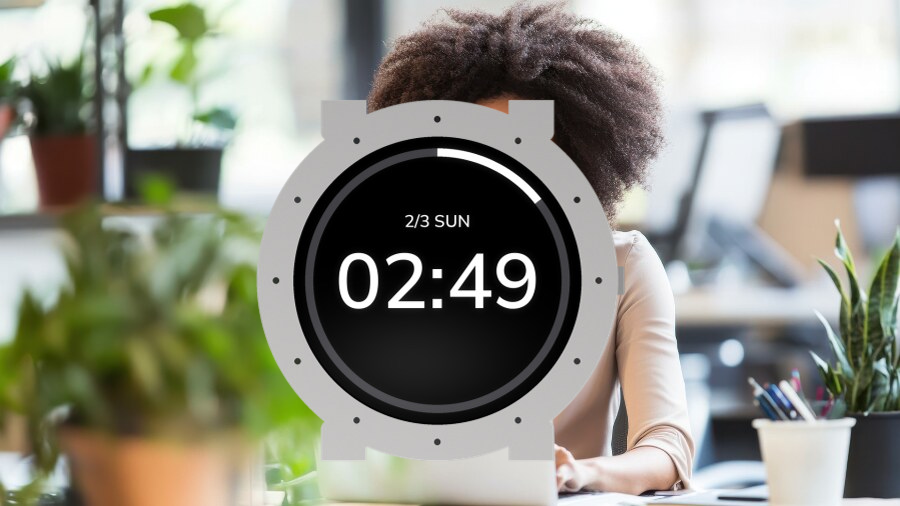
**2:49**
